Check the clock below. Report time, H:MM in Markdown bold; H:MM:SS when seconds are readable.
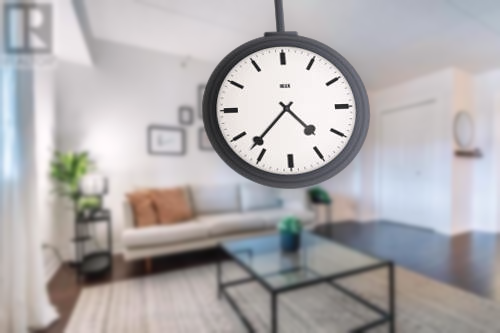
**4:37**
